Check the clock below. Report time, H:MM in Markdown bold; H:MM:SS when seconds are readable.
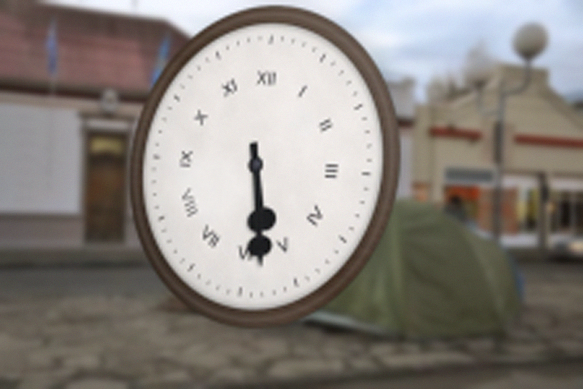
**5:28**
